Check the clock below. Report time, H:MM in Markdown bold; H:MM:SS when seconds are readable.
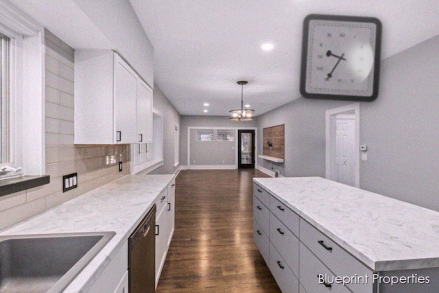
**9:35**
